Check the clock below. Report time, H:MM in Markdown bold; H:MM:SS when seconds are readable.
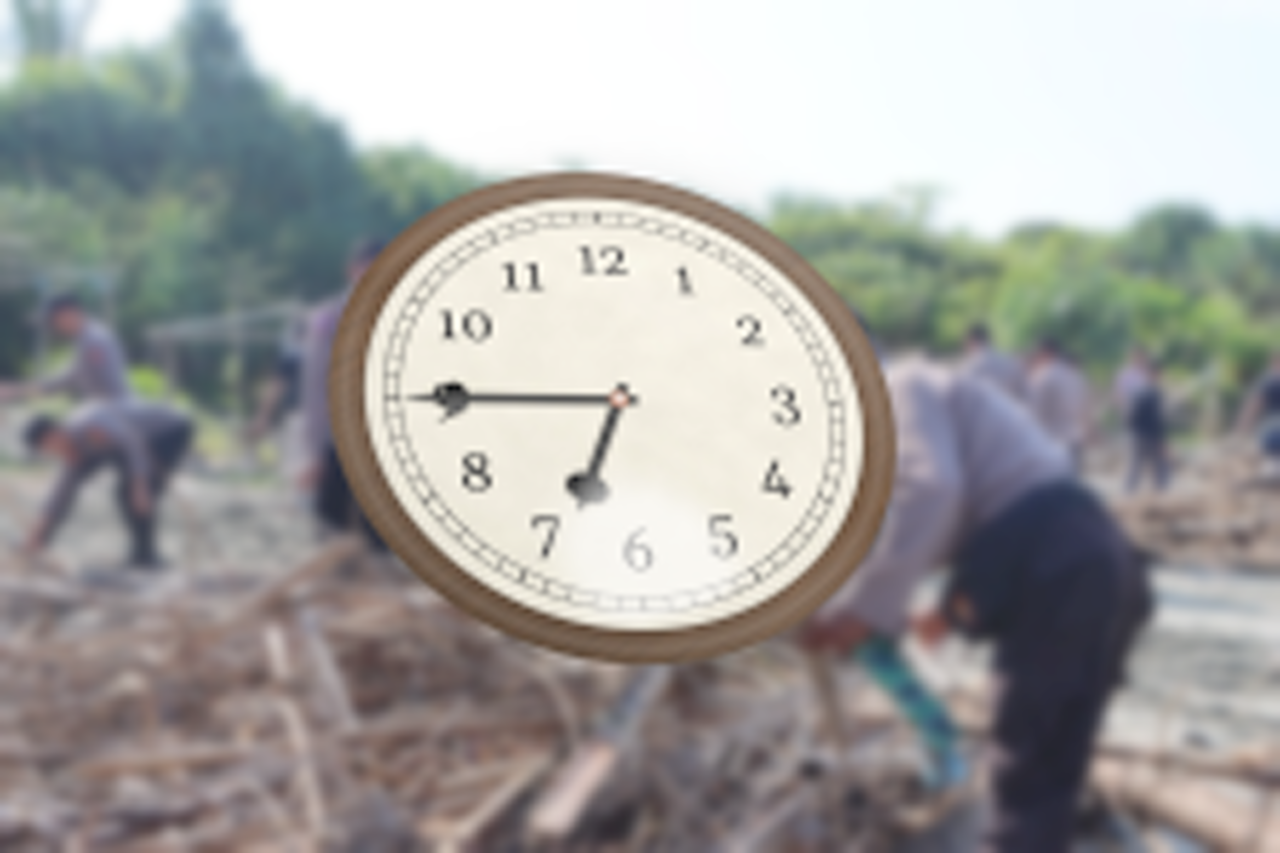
**6:45**
